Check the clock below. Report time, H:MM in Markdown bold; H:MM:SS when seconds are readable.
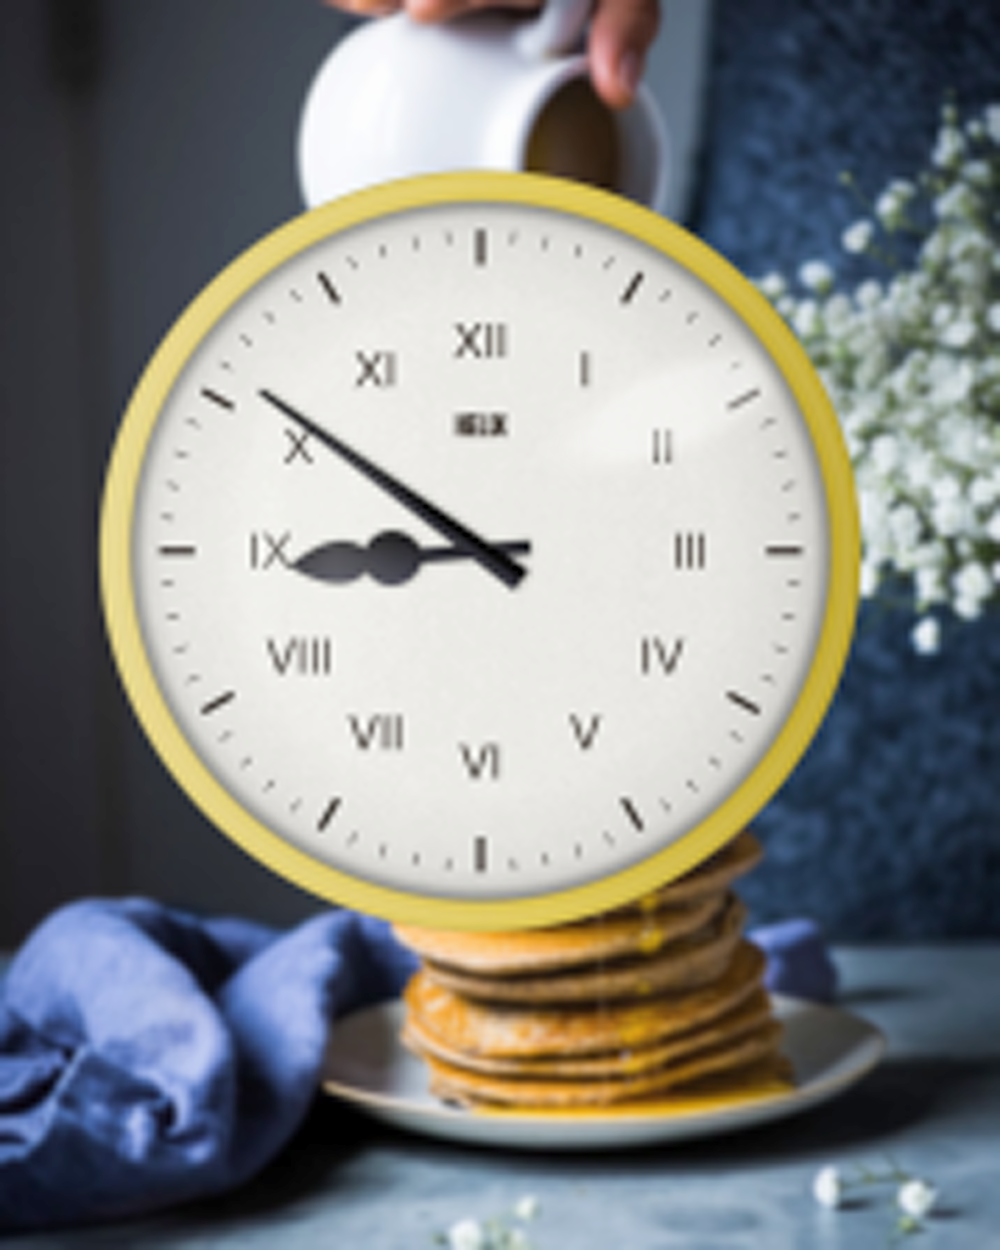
**8:51**
